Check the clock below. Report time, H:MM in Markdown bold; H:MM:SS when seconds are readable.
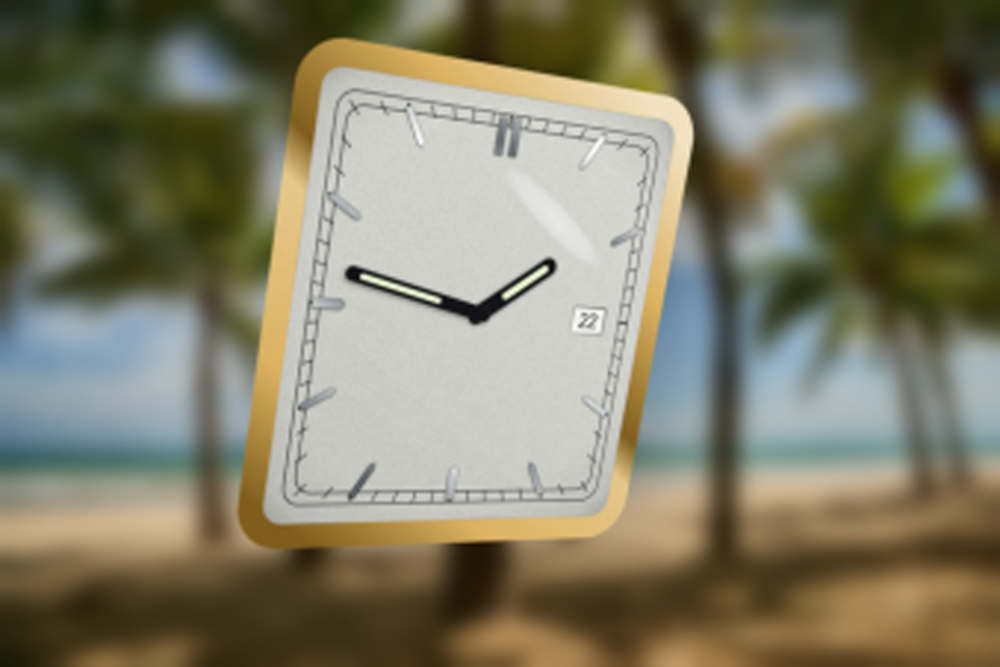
**1:47**
